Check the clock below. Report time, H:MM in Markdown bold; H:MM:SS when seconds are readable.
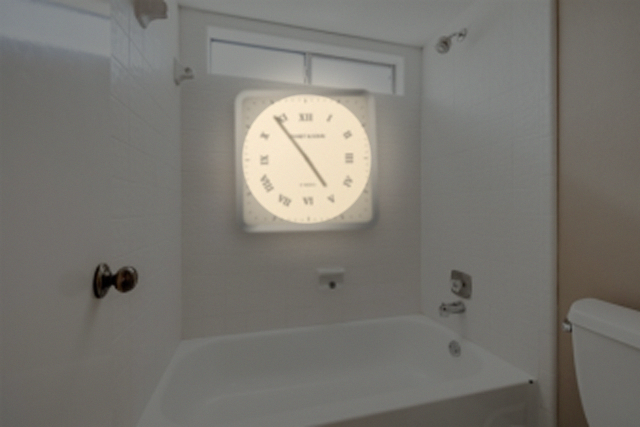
**4:54**
